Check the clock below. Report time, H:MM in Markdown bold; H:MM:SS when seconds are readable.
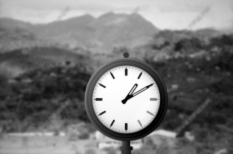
**1:10**
